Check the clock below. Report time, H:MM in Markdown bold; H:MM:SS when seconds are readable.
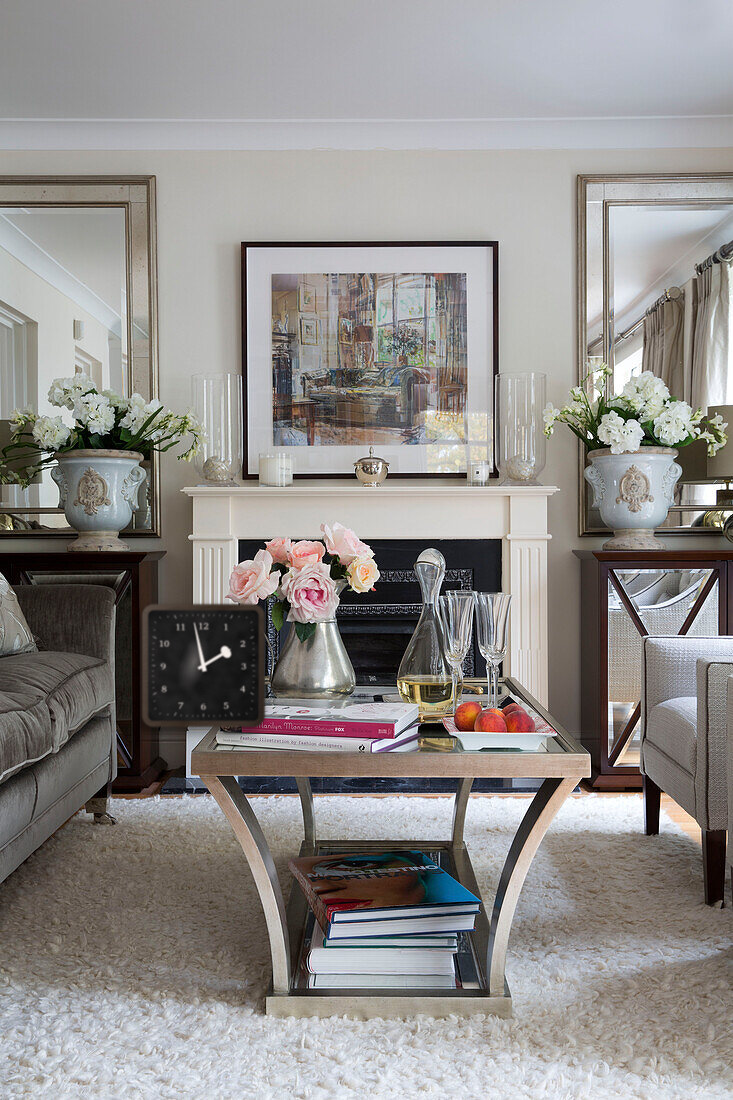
**1:58**
